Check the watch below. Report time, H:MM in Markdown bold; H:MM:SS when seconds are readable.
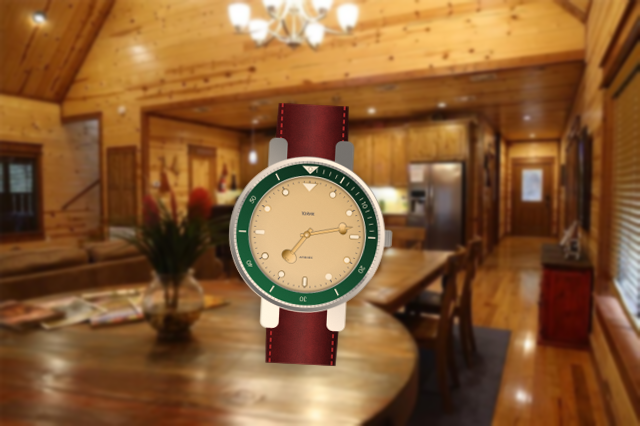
**7:13**
